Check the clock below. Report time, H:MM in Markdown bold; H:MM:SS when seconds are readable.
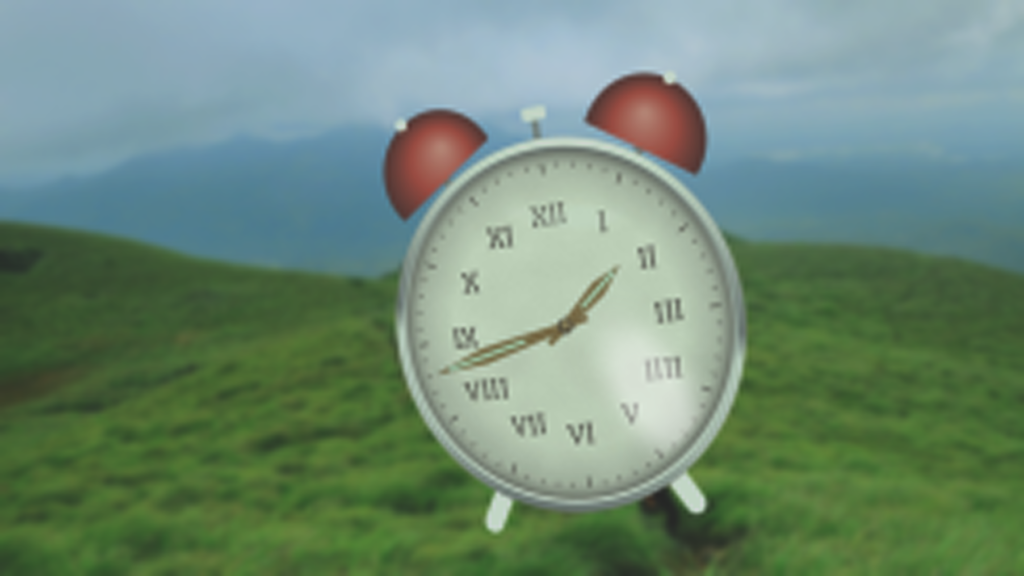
**1:43**
